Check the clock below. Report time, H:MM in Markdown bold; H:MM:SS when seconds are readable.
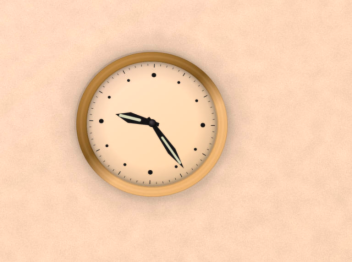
**9:24**
